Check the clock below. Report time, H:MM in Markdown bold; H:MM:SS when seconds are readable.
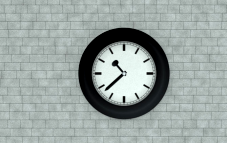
**10:38**
